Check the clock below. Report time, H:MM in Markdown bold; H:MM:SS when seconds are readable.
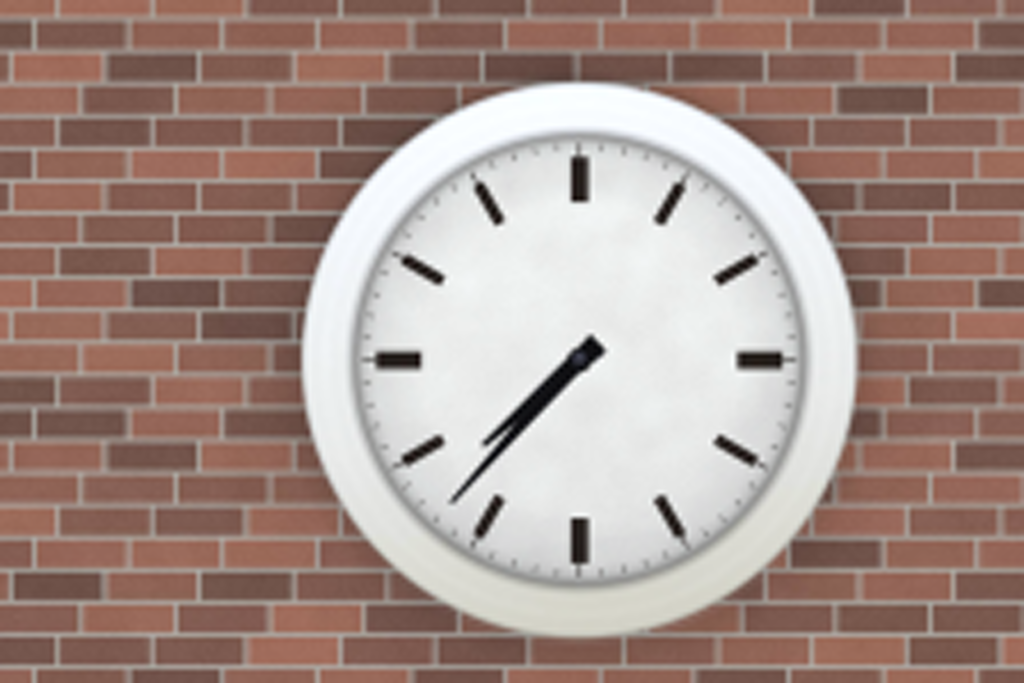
**7:37**
